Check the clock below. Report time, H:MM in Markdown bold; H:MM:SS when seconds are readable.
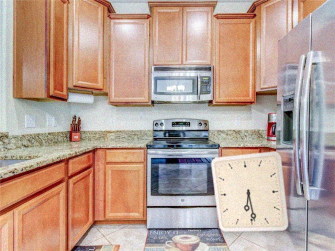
**6:29**
